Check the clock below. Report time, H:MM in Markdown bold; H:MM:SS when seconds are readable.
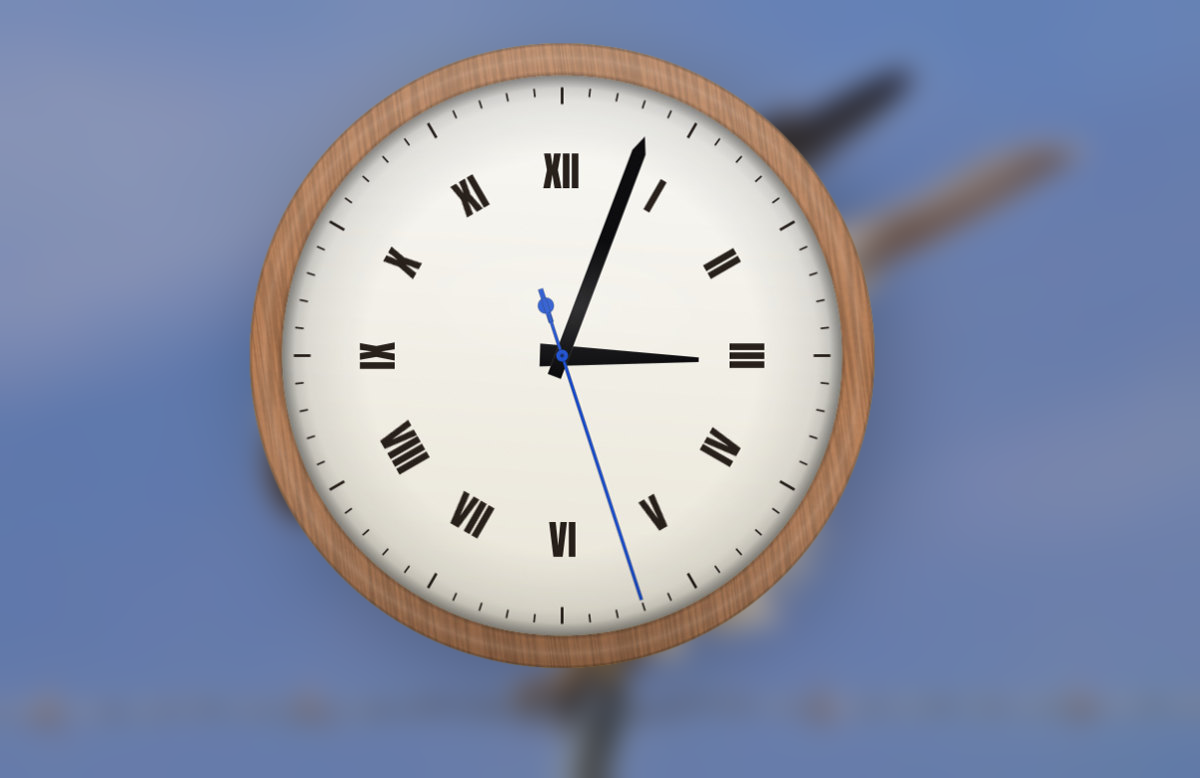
**3:03:27**
